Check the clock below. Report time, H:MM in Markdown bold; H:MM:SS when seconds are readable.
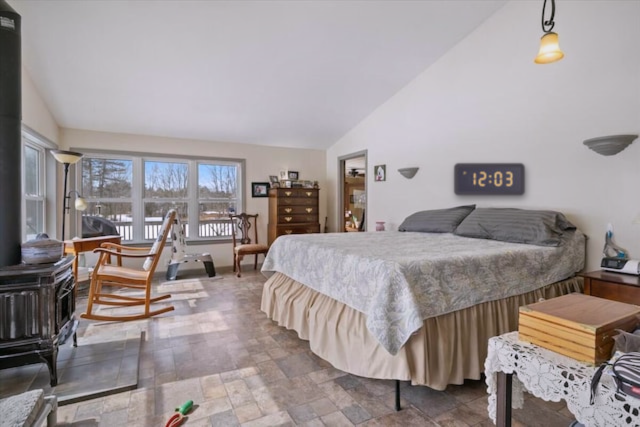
**12:03**
